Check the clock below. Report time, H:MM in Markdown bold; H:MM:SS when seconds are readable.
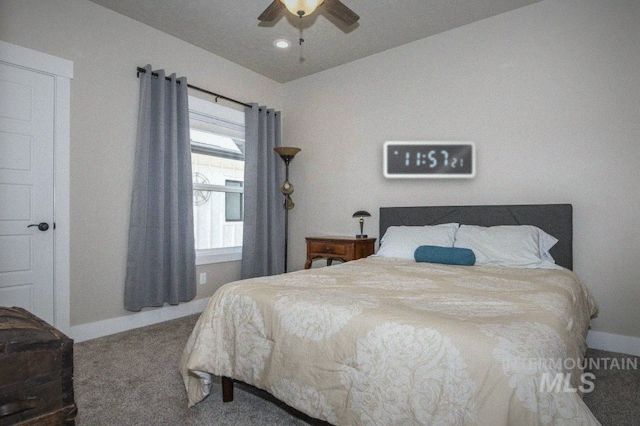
**11:57**
